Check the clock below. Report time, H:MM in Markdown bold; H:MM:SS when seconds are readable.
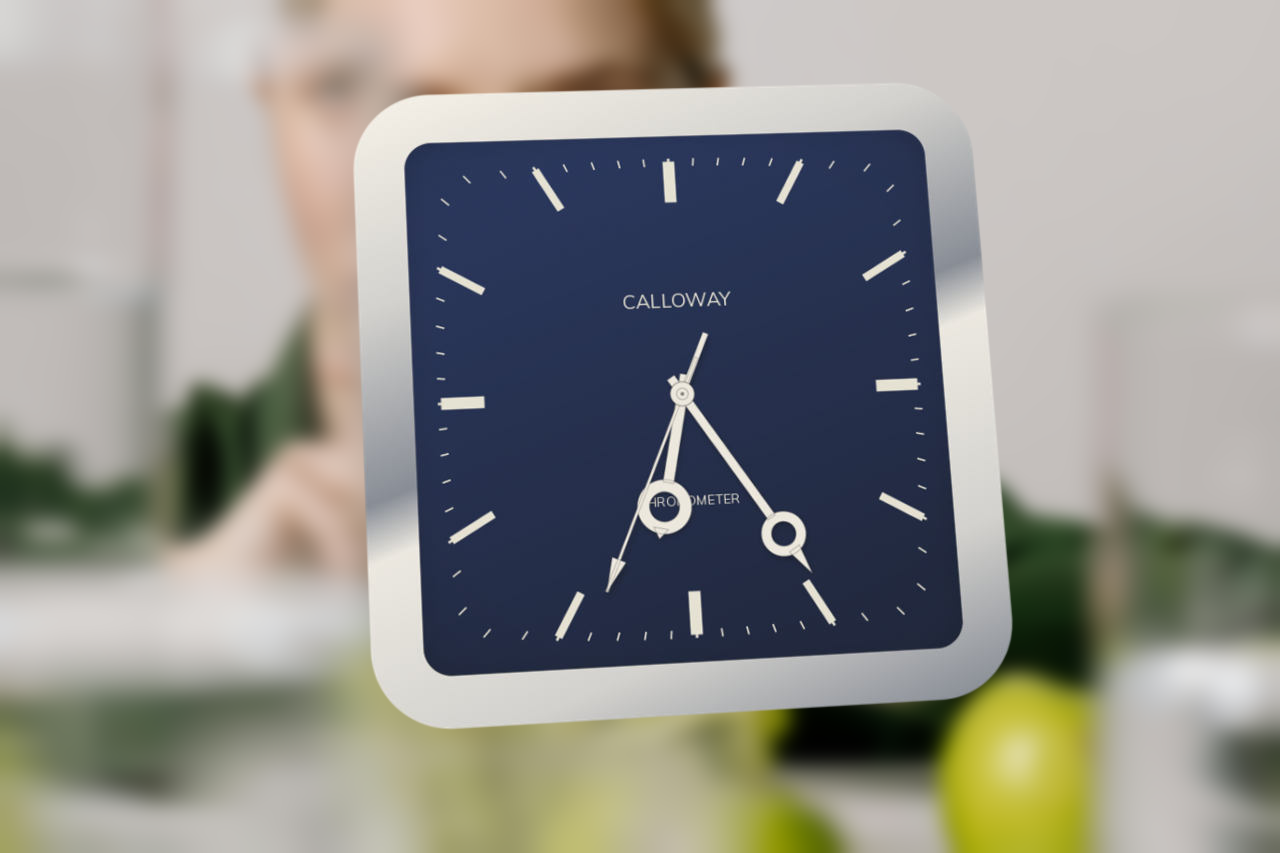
**6:24:34**
